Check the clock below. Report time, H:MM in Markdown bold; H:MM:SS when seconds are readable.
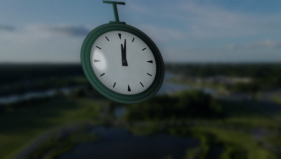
**12:02**
